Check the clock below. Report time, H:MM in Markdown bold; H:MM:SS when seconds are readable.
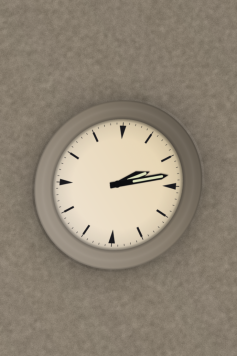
**2:13**
